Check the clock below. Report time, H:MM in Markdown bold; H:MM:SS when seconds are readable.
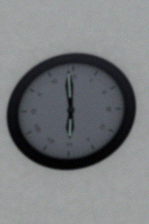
**5:59**
